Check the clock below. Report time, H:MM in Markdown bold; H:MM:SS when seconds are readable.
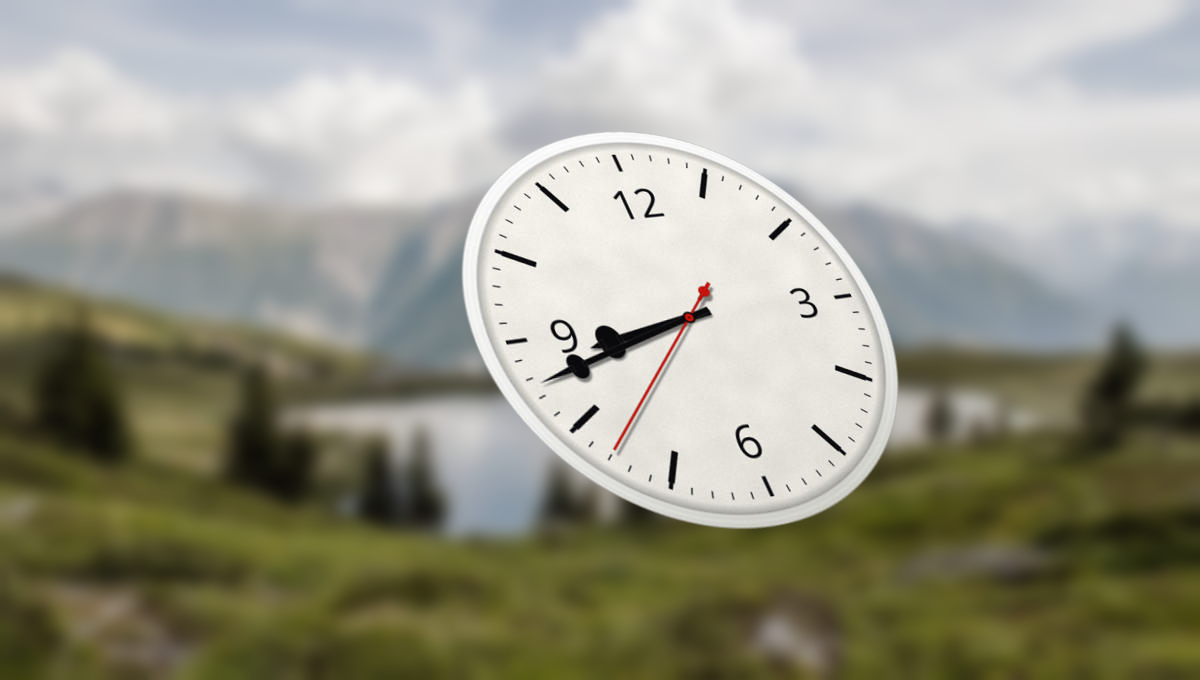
**8:42:38**
